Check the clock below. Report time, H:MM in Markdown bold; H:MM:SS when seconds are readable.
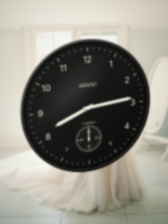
**8:14**
